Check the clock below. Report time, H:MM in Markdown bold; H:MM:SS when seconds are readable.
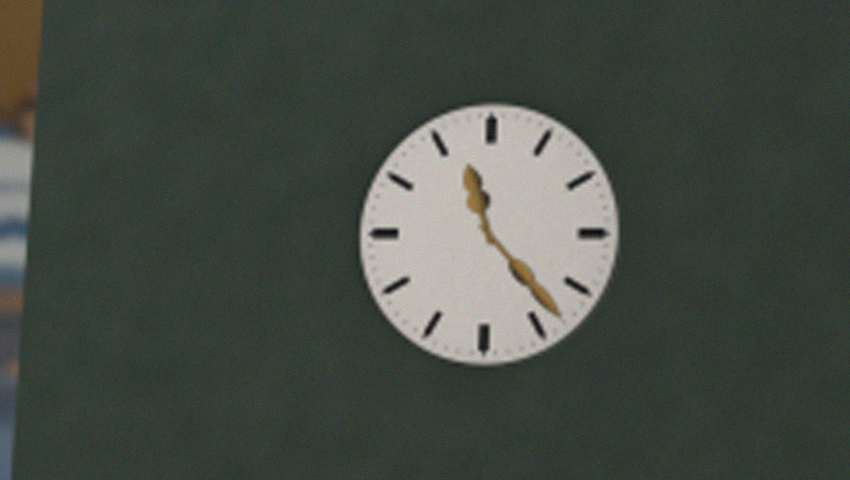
**11:23**
